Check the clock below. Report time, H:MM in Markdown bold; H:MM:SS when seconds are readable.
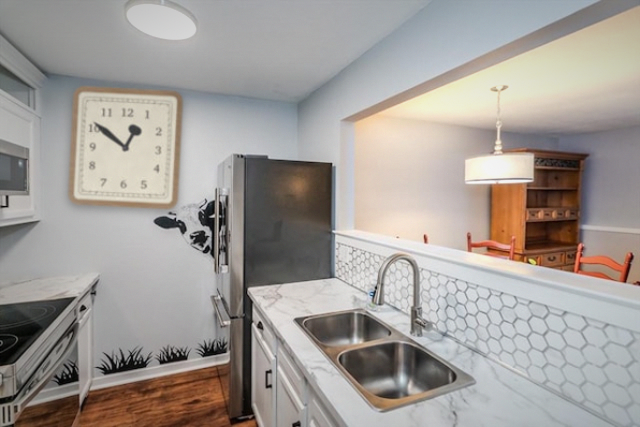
**12:51**
